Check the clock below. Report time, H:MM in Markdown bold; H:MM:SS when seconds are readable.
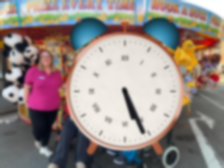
**5:26**
